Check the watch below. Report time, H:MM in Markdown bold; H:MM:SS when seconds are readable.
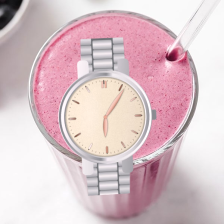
**6:06**
